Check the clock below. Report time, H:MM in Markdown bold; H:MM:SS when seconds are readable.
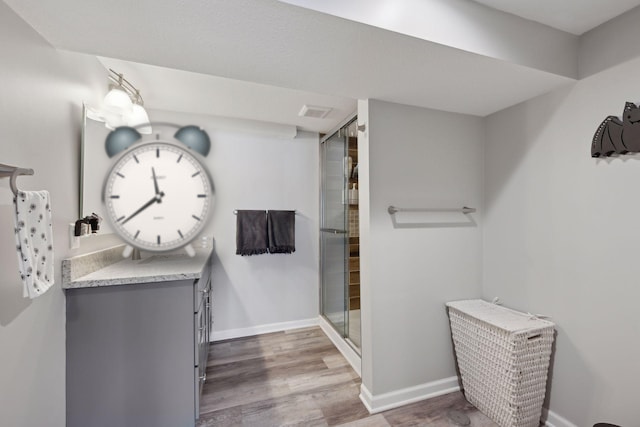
**11:39**
